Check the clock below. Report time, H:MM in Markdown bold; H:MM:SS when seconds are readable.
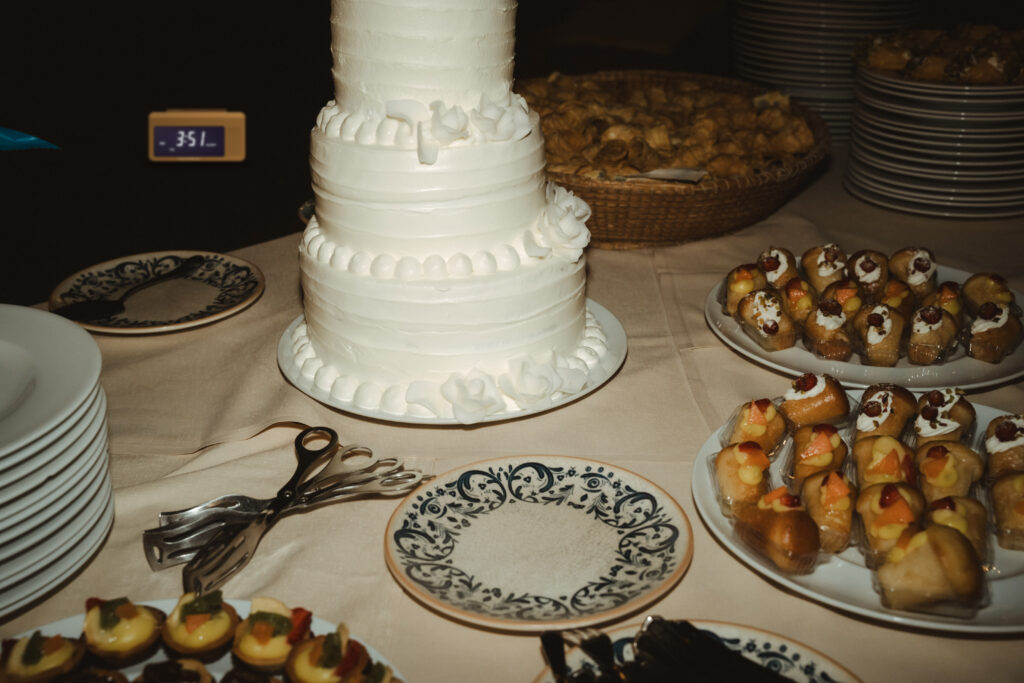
**3:51**
